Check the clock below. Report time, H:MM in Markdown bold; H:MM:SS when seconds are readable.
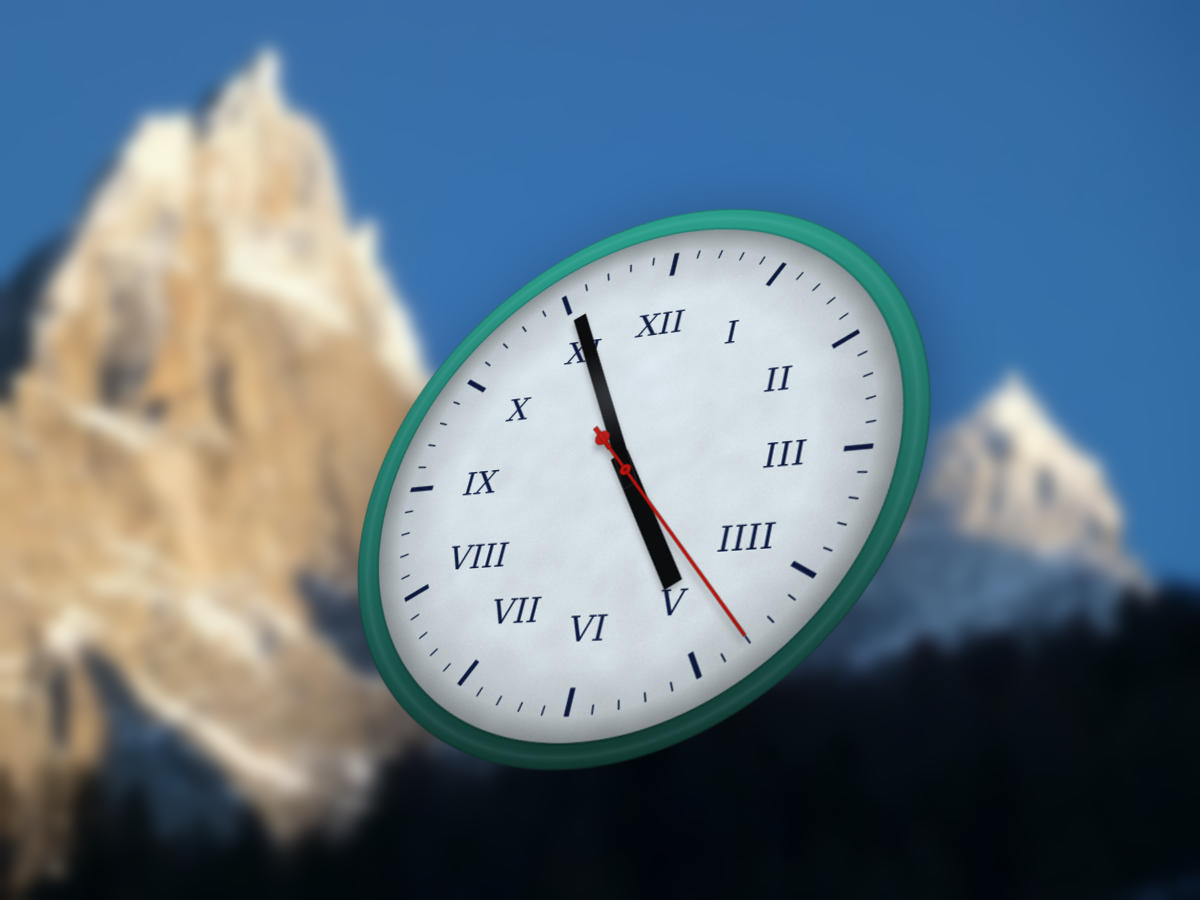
**4:55:23**
